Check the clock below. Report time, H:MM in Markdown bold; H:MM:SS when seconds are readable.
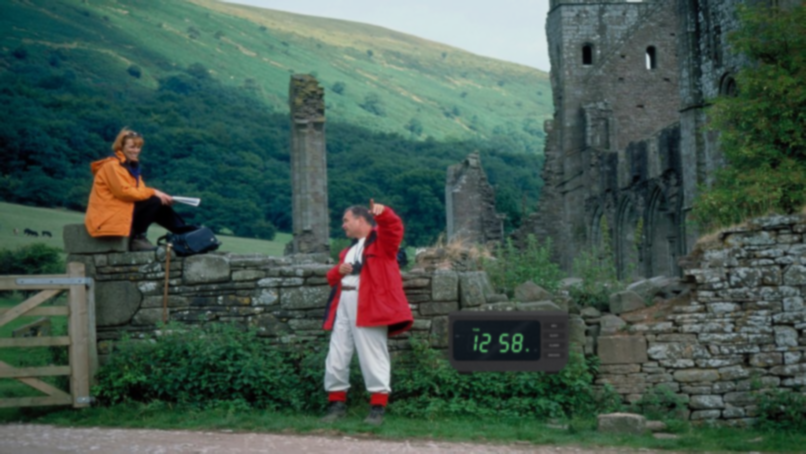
**12:58**
